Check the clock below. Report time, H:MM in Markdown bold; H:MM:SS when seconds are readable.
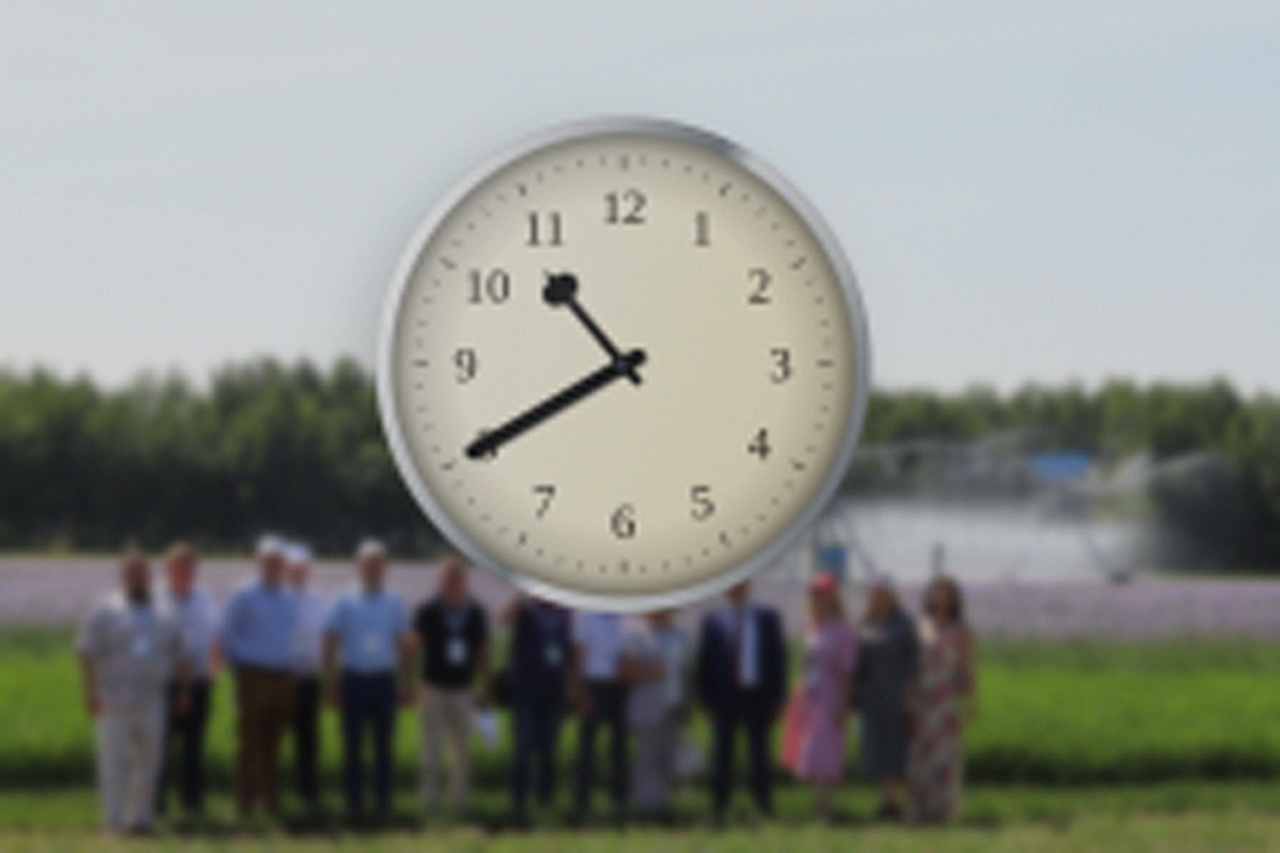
**10:40**
